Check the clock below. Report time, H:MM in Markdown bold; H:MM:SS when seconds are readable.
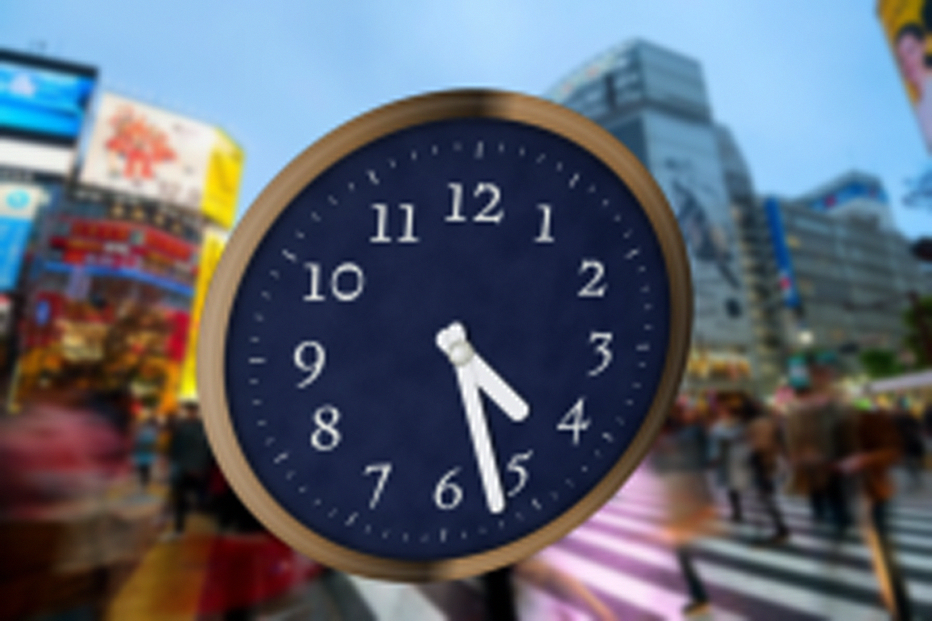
**4:27**
